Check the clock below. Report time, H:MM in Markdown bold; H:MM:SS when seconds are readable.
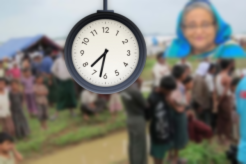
**7:32**
